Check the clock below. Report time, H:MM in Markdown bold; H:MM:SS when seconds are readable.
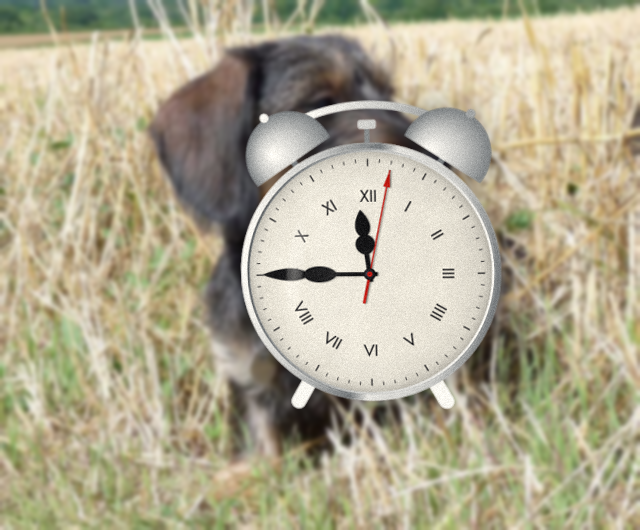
**11:45:02**
